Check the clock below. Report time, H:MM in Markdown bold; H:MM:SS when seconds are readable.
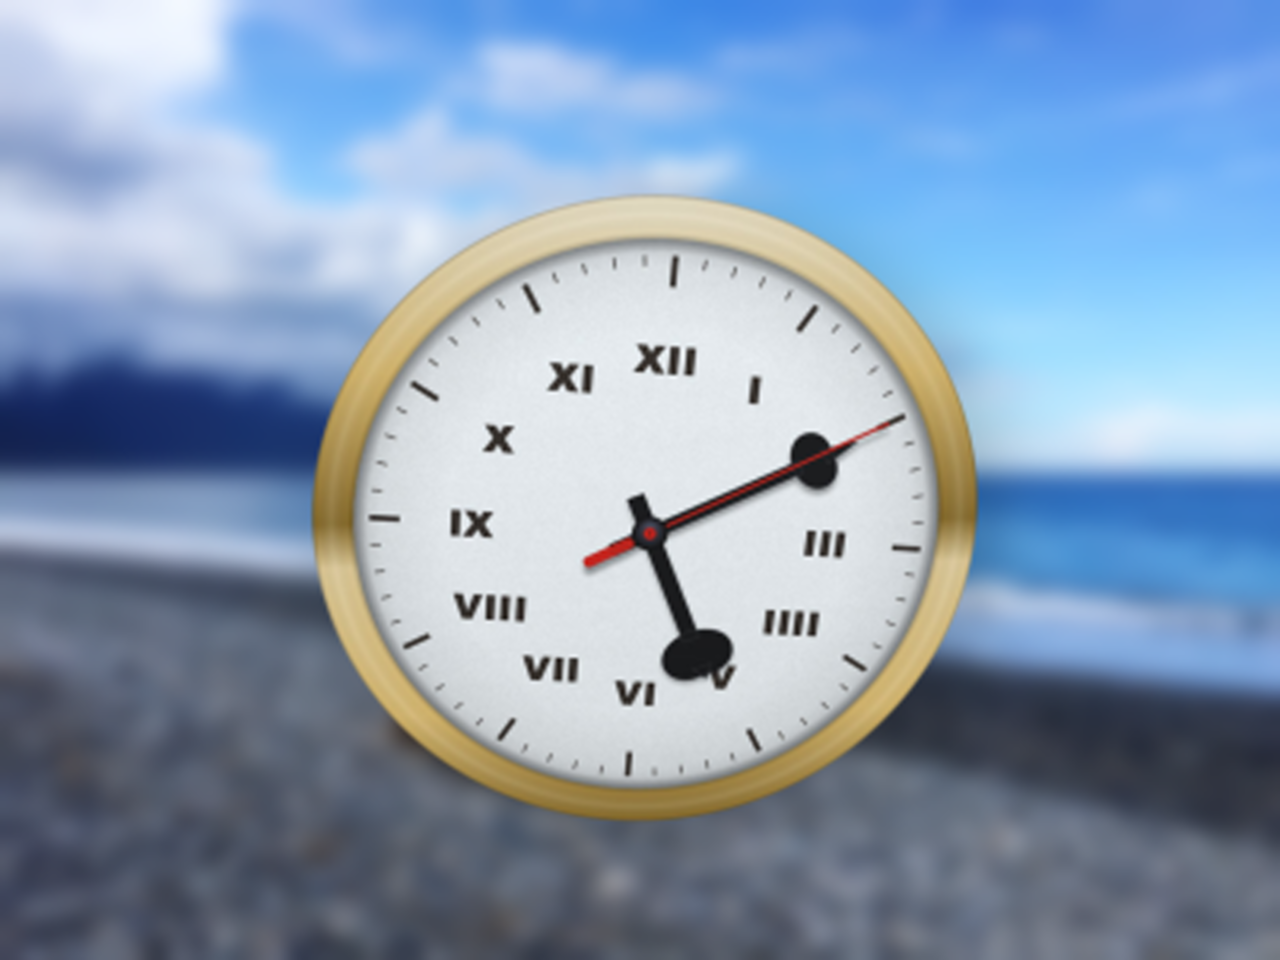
**5:10:10**
